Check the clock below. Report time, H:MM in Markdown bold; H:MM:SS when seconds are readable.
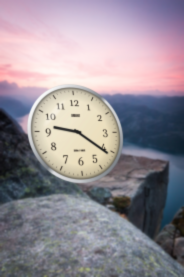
**9:21**
